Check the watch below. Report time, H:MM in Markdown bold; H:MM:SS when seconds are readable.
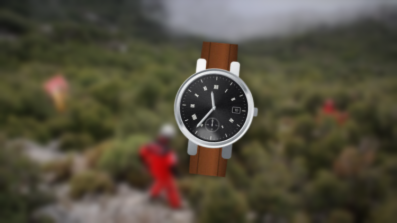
**11:36**
